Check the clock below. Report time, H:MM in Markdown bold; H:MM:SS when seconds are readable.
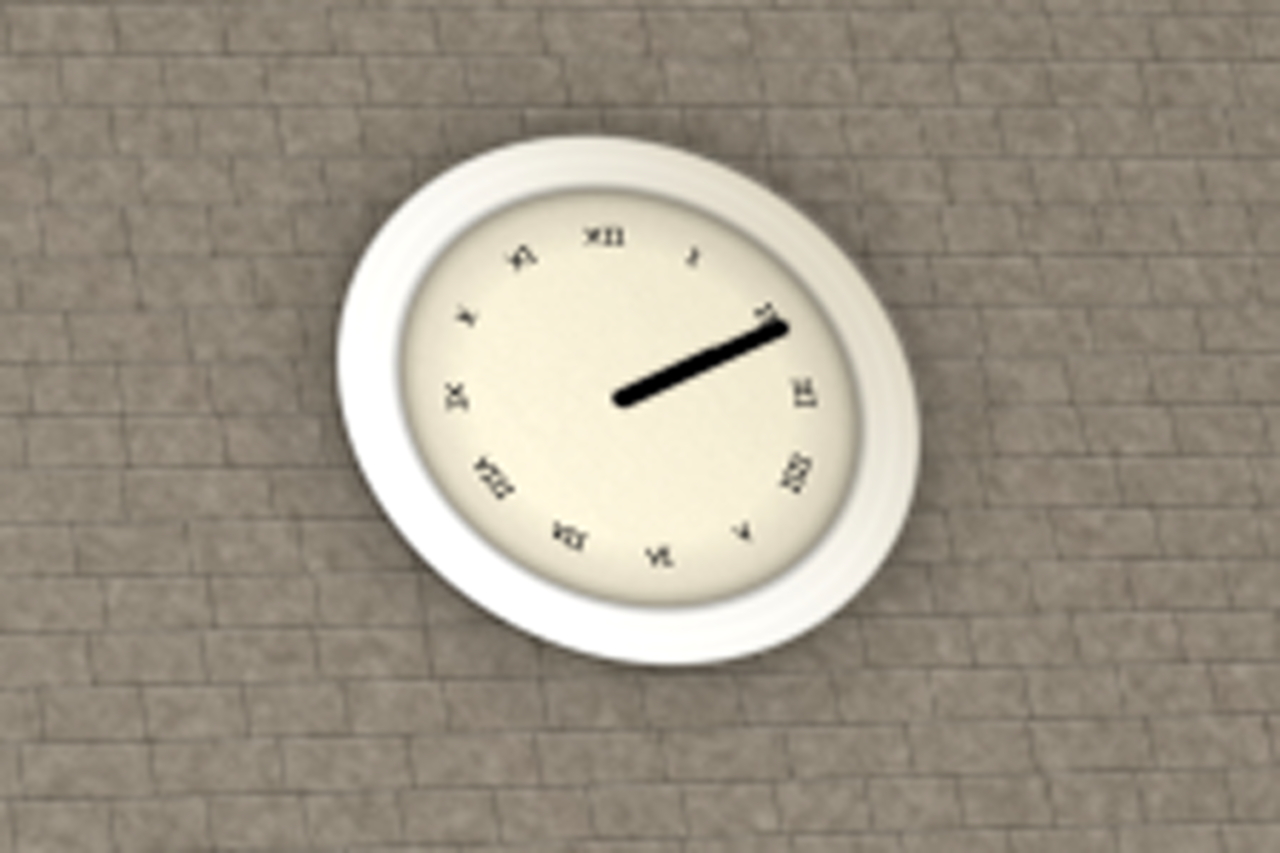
**2:11**
